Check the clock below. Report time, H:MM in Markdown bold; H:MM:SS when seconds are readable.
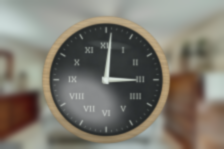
**3:01**
